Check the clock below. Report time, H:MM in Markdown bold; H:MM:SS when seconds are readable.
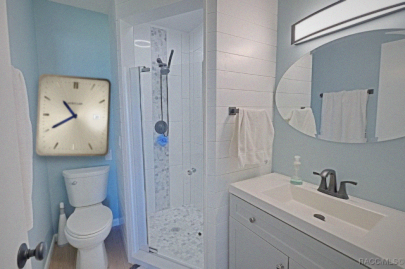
**10:40**
